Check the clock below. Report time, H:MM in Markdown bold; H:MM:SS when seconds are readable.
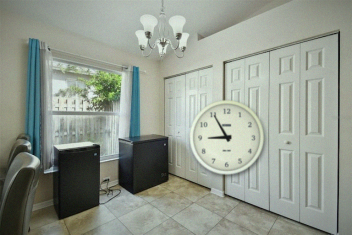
**8:55**
